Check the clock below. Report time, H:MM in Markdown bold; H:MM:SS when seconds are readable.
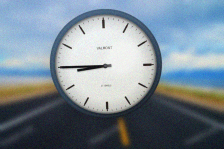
**8:45**
